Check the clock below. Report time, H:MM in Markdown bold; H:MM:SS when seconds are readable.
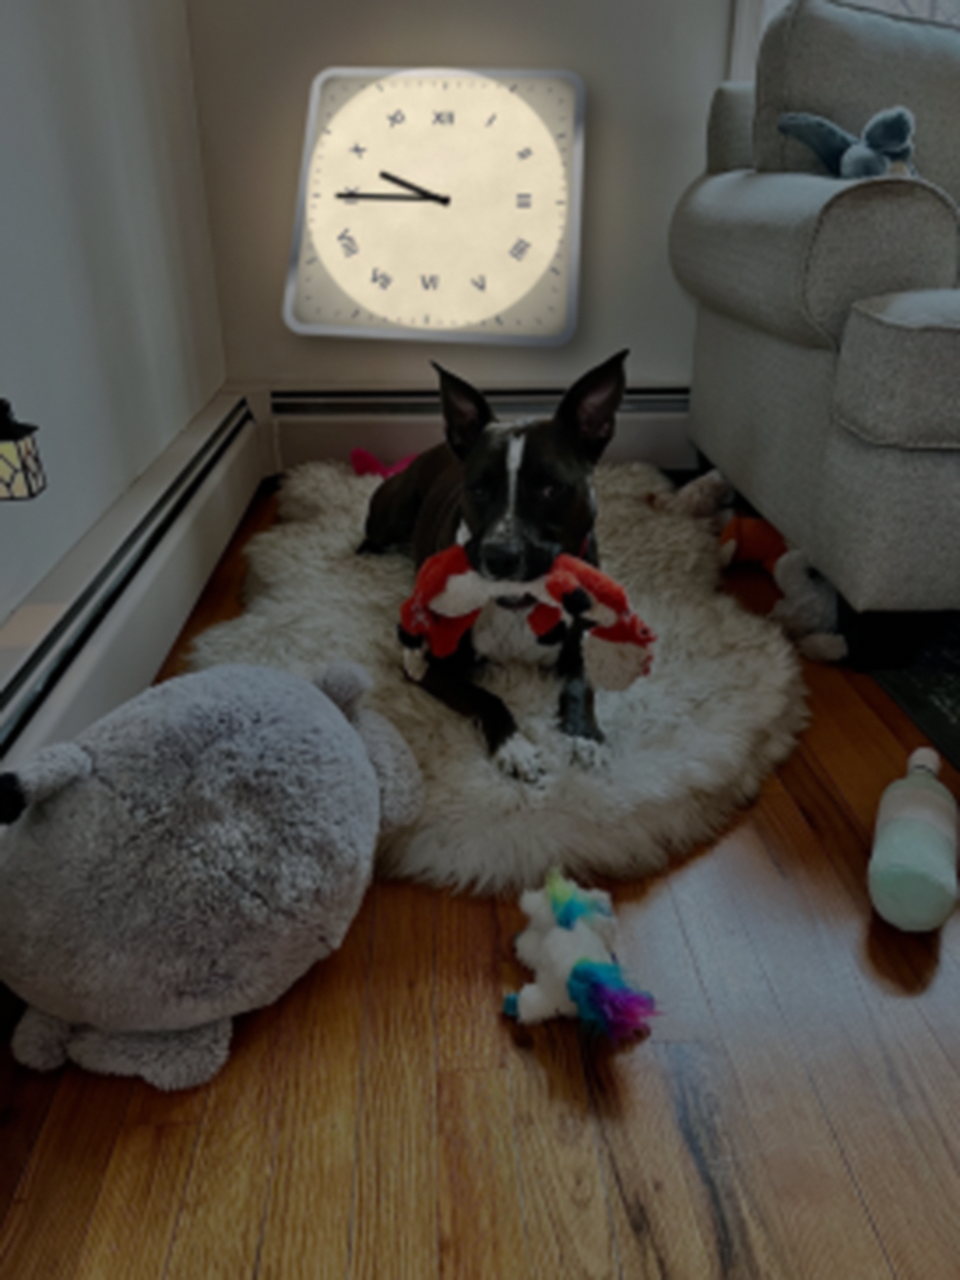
**9:45**
